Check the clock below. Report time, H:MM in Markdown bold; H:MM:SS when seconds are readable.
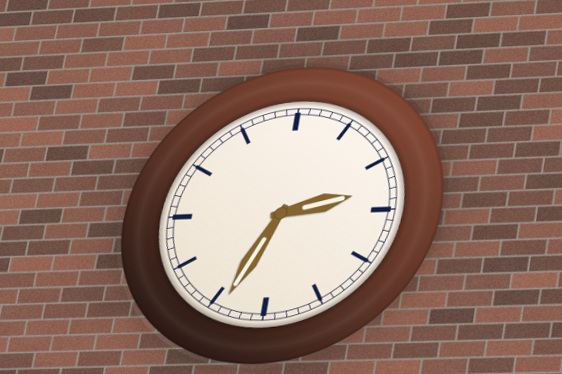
**2:34**
